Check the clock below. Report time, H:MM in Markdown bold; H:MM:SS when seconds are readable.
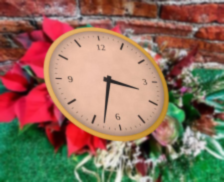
**3:33**
